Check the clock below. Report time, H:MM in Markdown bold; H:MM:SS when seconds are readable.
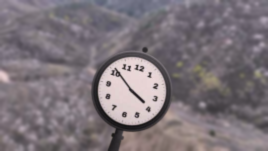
**3:51**
